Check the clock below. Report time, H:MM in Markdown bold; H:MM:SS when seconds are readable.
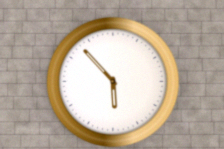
**5:53**
